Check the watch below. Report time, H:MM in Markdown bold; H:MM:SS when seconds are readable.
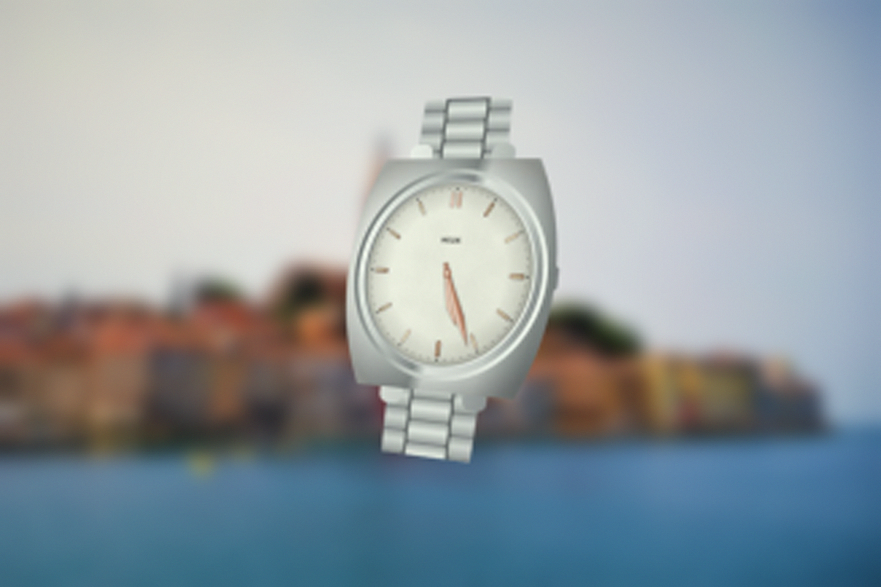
**5:26**
